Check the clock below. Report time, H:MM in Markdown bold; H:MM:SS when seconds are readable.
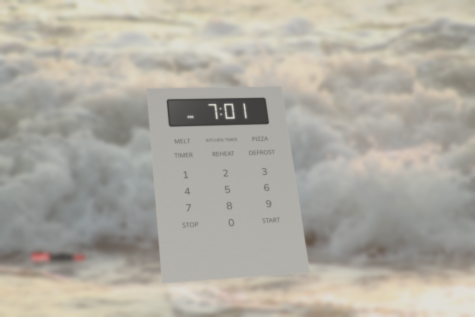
**7:01**
